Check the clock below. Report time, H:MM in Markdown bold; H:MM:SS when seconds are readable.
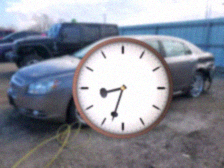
**8:33**
